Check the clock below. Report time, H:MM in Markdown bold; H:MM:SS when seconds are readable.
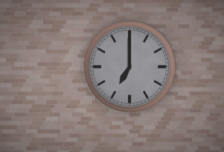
**7:00**
